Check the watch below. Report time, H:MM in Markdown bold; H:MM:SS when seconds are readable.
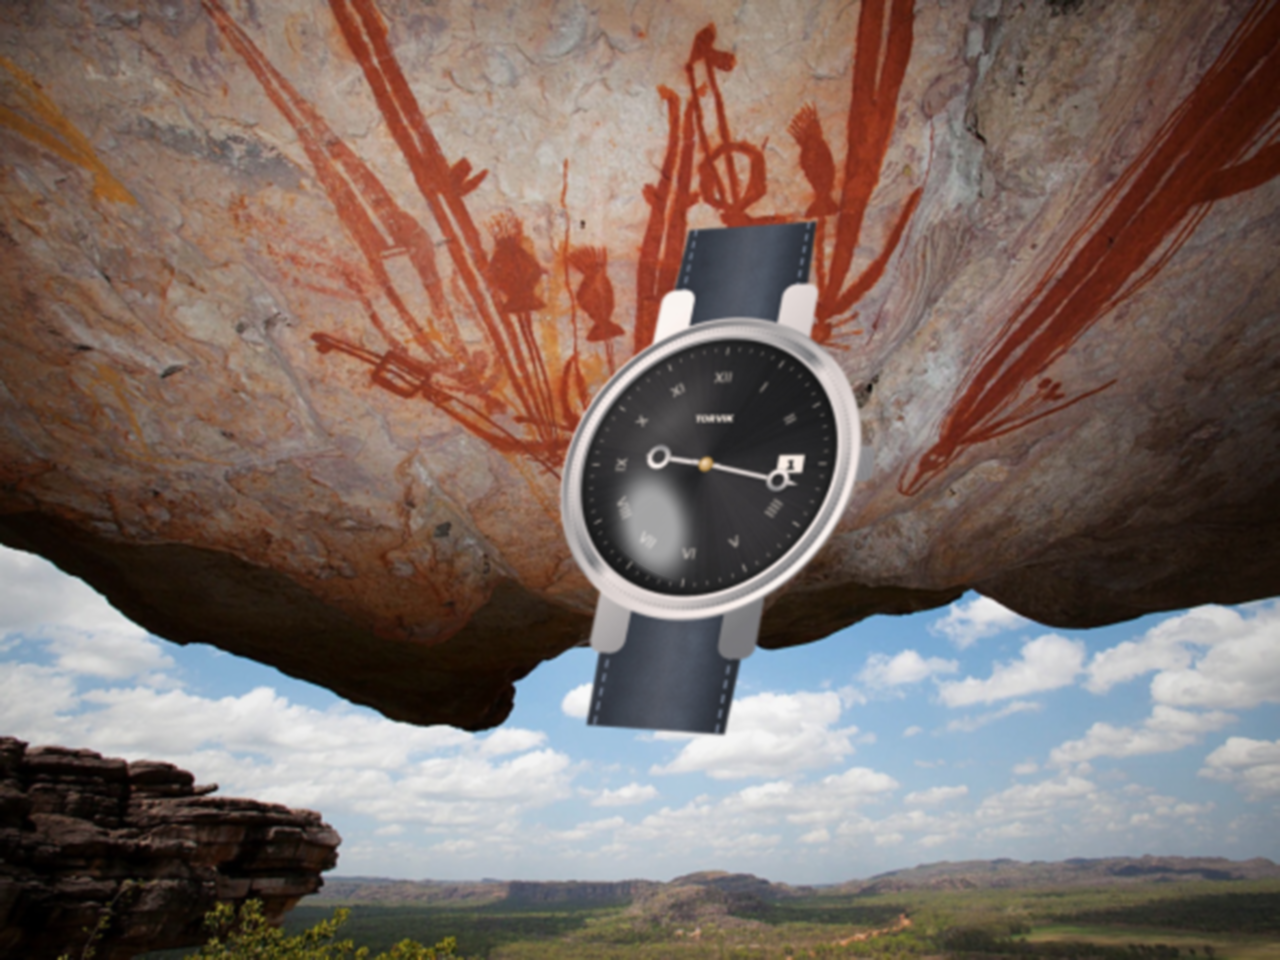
**9:17**
